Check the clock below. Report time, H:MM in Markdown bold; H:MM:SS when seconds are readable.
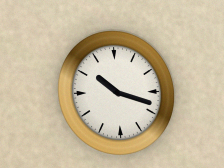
**10:18**
